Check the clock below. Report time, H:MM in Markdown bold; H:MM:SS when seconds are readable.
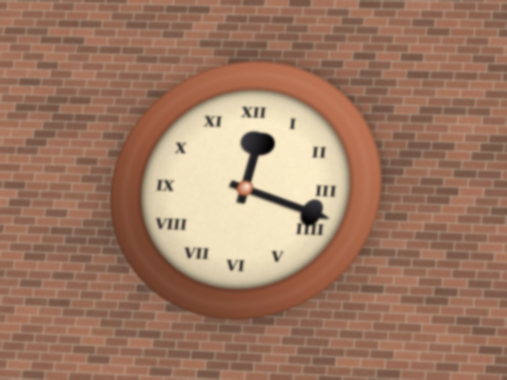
**12:18**
